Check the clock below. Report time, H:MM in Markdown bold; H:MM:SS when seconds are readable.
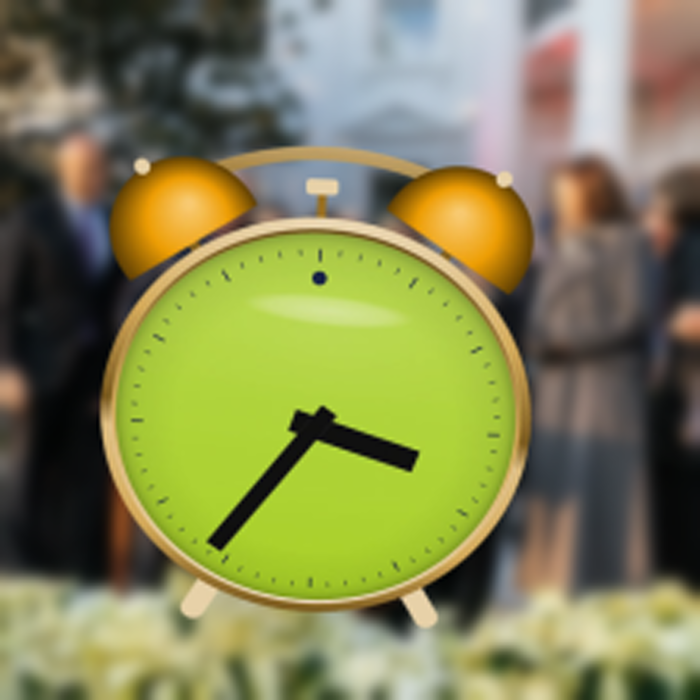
**3:36**
